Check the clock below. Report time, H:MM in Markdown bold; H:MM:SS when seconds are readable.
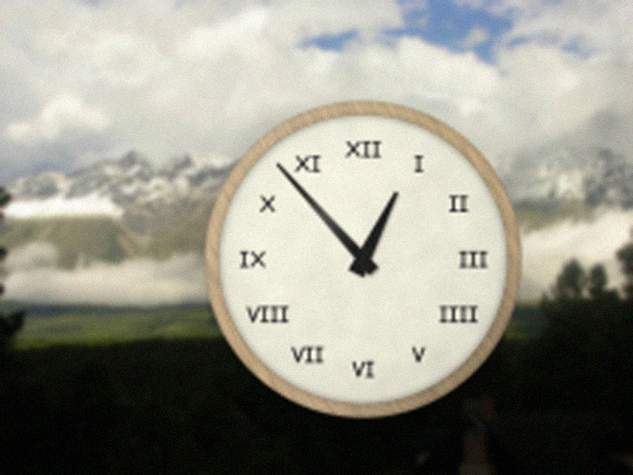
**12:53**
